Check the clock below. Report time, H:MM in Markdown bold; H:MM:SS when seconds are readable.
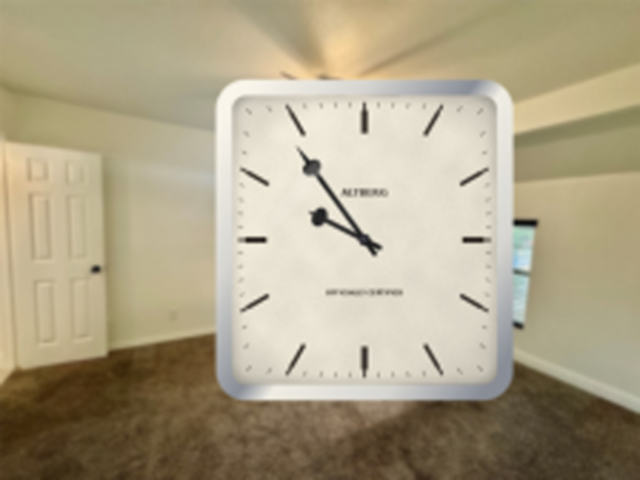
**9:54**
